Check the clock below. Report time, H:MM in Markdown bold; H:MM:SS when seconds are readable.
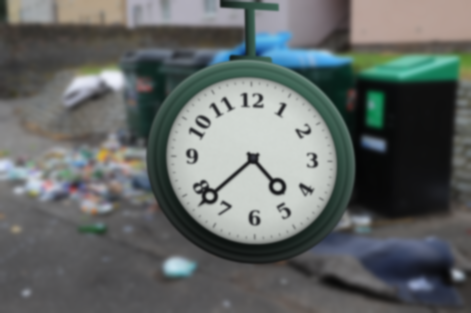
**4:38**
